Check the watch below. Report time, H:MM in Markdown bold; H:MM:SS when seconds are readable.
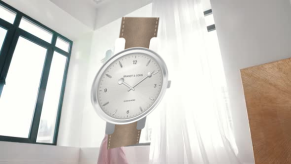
**10:09**
